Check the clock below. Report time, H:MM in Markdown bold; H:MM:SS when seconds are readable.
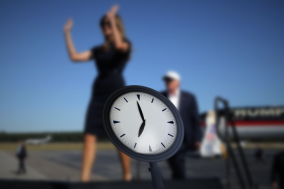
**6:59**
